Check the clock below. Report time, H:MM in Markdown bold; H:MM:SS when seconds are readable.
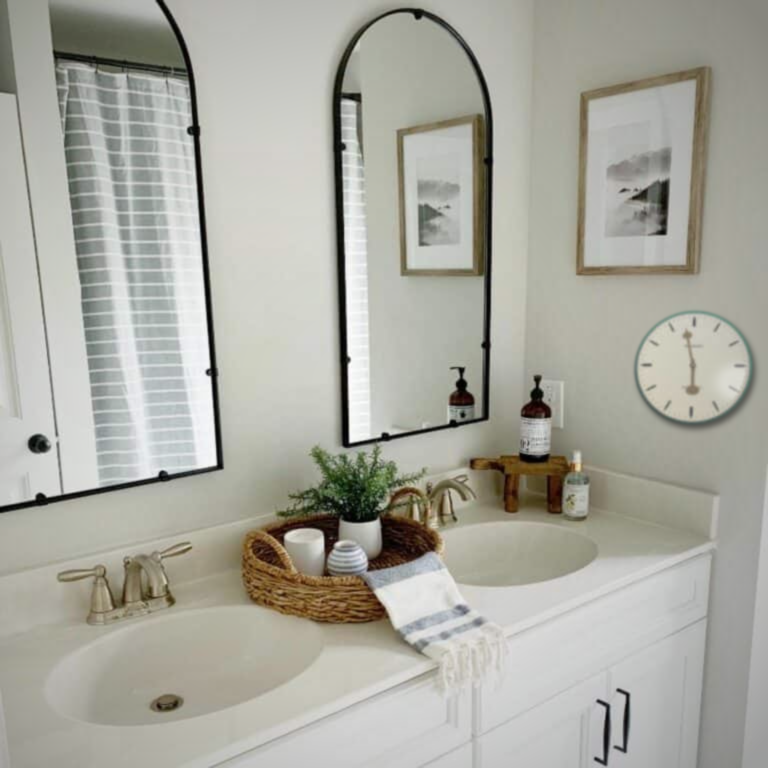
**5:58**
